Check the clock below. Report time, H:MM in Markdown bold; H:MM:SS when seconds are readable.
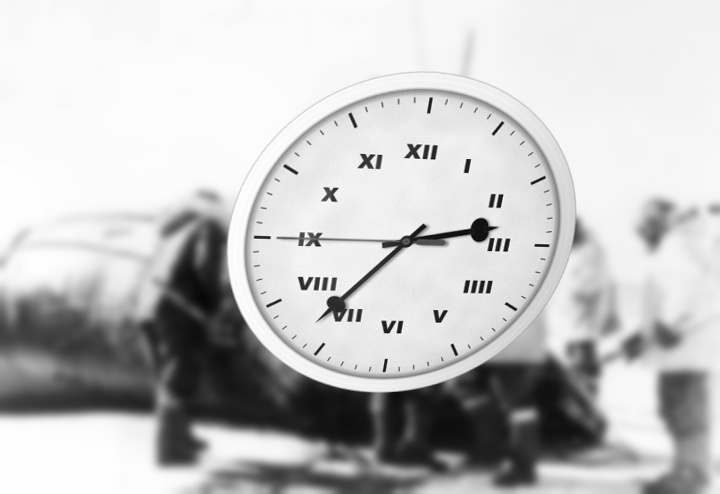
**2:36:45**
